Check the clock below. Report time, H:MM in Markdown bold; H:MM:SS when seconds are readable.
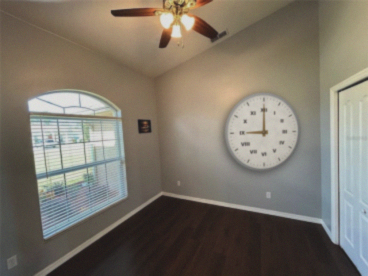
**9:00**
